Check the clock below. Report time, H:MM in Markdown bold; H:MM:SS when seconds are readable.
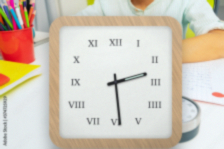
**2:29**
